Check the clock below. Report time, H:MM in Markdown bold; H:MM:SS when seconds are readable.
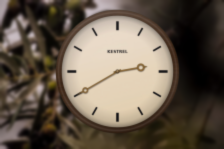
**2:40**
